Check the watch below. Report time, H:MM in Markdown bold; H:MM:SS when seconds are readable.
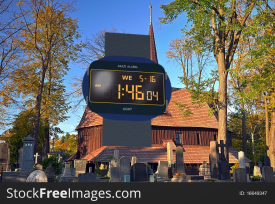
**1:46:04**
